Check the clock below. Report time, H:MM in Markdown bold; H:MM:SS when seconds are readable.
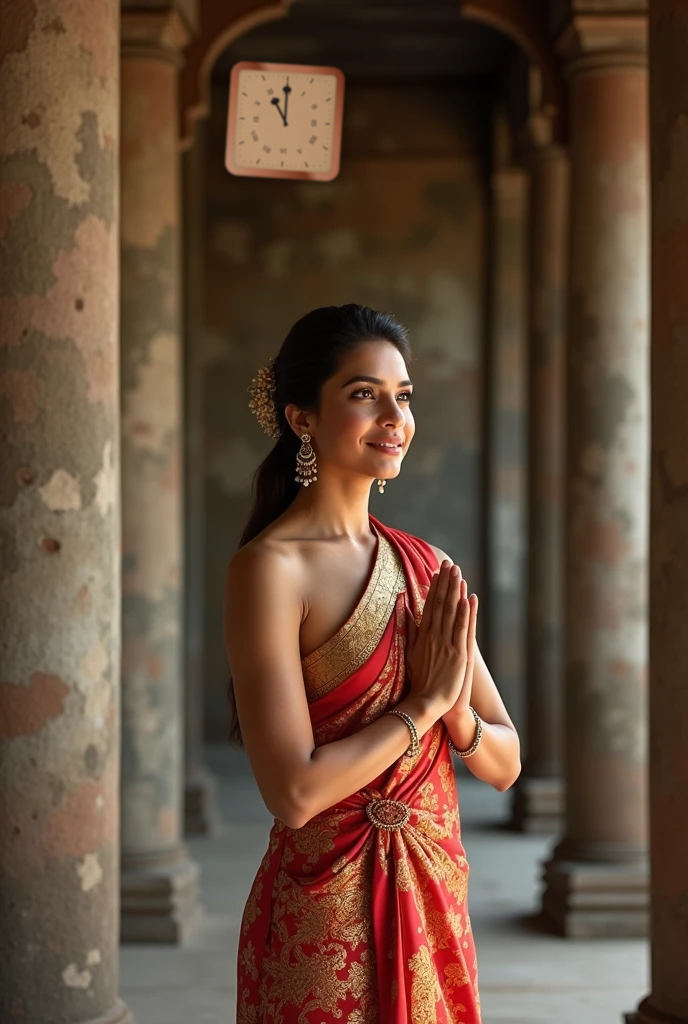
**11:00**
